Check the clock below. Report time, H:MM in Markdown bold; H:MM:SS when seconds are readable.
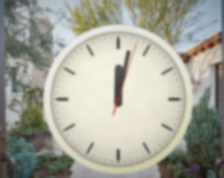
**12:02:03**
